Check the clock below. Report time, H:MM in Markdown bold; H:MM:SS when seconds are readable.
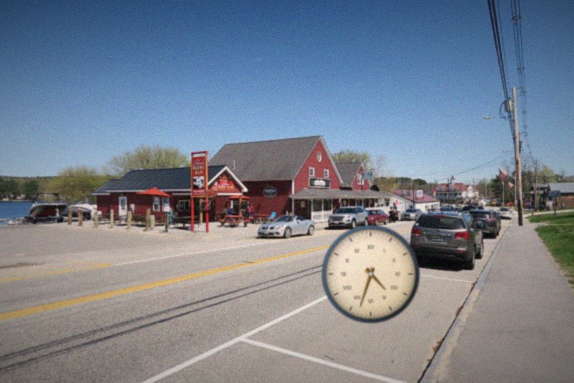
**4:33**
